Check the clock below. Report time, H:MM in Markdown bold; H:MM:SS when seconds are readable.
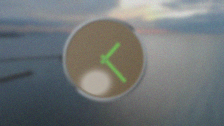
**1:23**
